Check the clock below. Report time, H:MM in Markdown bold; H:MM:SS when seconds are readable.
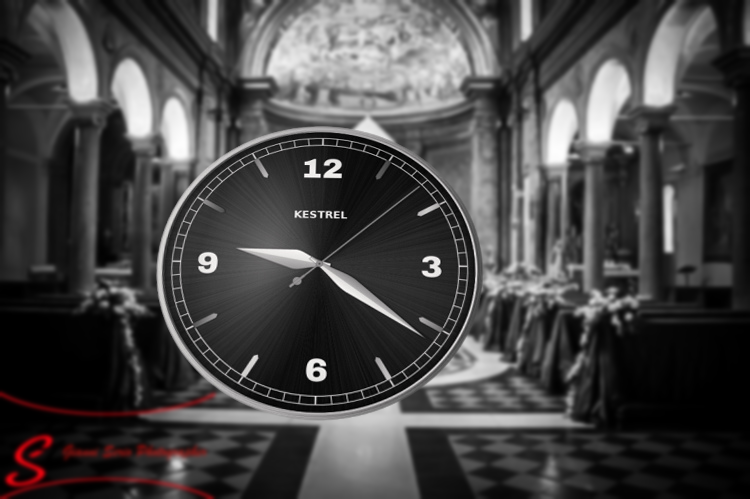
**9:21:08**
